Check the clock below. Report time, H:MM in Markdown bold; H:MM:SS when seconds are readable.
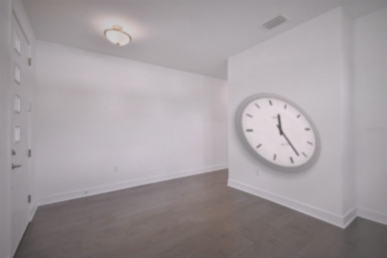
**12:27**
